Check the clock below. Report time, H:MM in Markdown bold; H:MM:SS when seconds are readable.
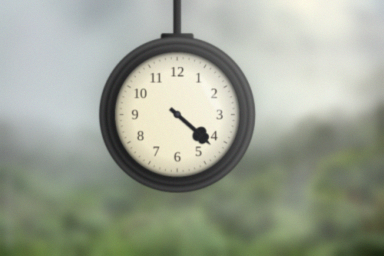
**4:22**
